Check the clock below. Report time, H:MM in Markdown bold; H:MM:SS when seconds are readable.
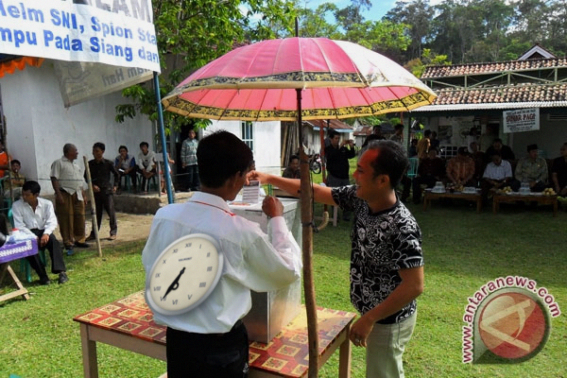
**6:35**
